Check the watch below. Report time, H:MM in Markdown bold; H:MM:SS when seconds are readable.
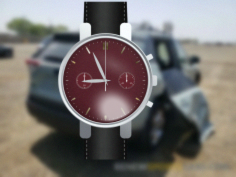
**8:56**
